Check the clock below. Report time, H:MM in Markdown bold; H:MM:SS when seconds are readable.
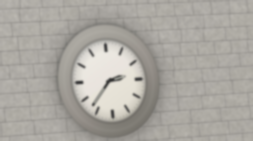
**2:37**
